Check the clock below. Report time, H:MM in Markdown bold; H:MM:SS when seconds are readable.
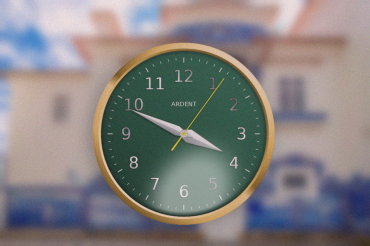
**3:49:06**
